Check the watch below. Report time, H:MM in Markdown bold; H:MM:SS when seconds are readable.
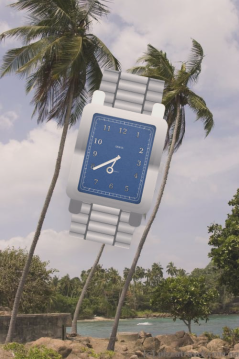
**6:39**
